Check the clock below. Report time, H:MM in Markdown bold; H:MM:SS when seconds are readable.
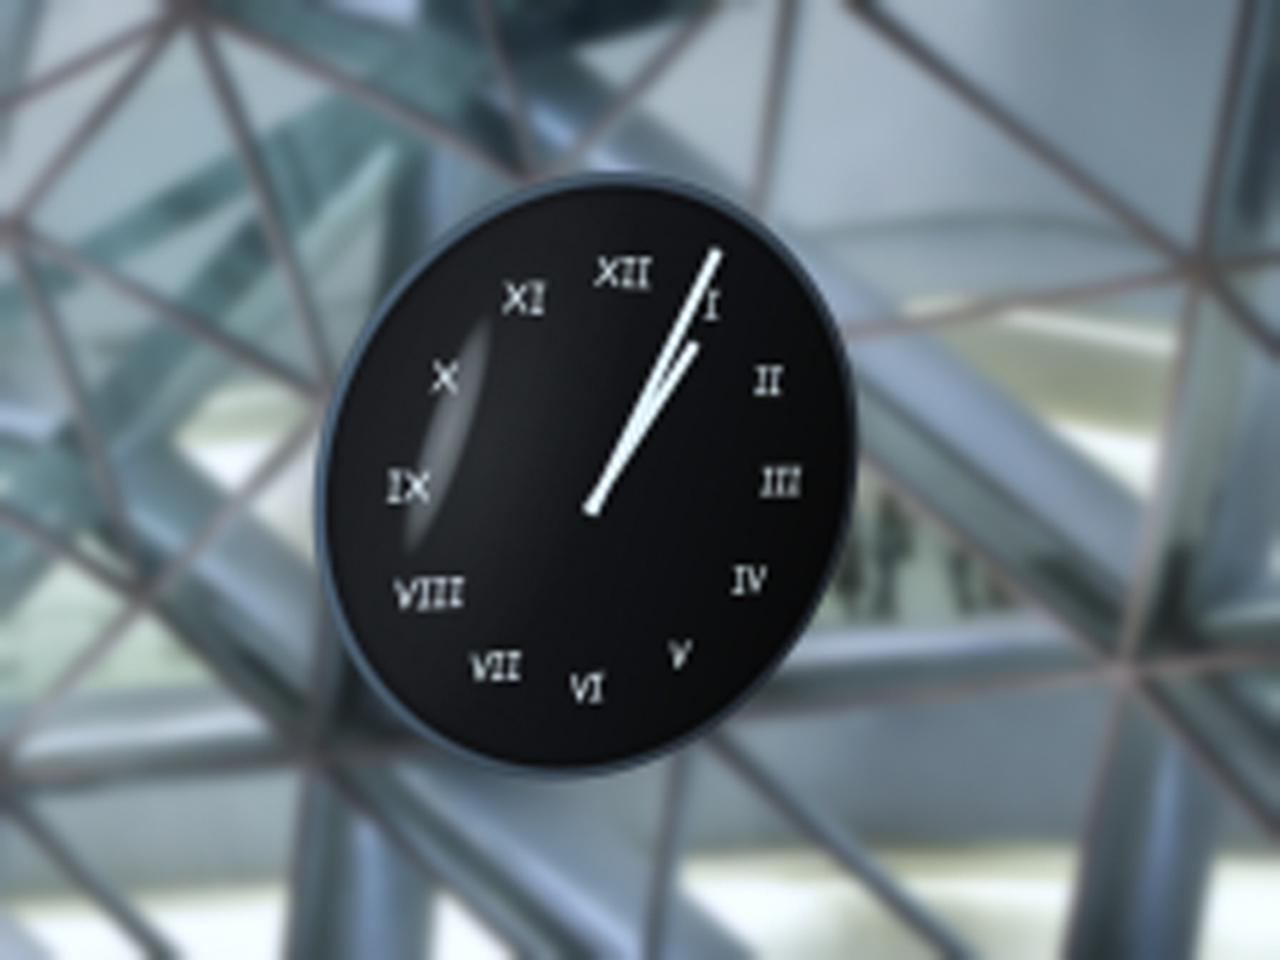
**1:04**
